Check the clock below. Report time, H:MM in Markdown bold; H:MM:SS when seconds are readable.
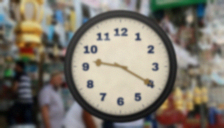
**9:20**
